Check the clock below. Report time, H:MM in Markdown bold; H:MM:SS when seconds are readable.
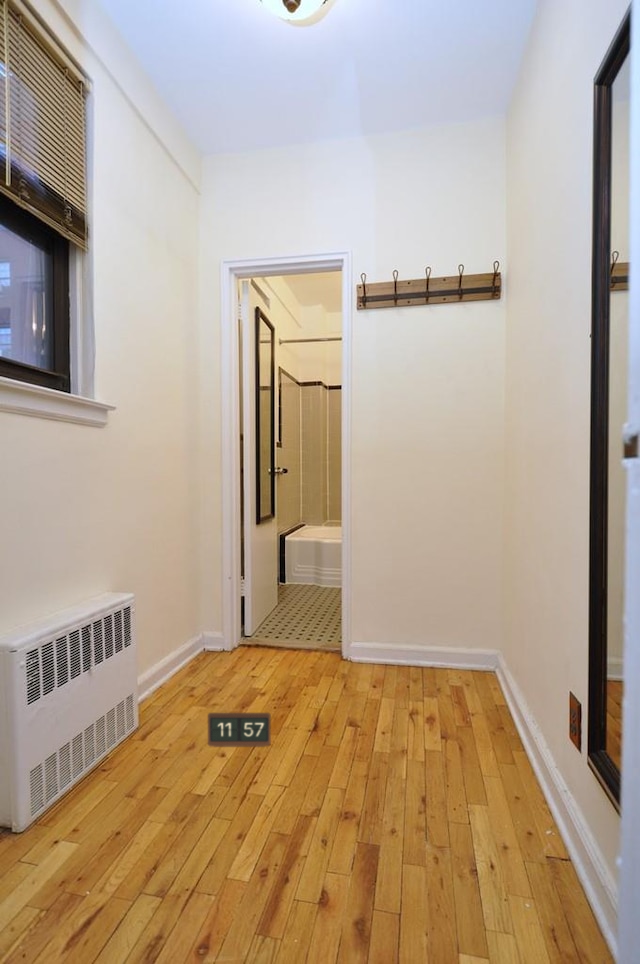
**11:57**
